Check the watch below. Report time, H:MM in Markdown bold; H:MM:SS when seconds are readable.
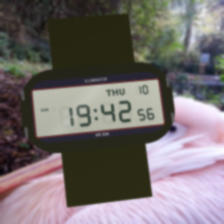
**19:42:56**
